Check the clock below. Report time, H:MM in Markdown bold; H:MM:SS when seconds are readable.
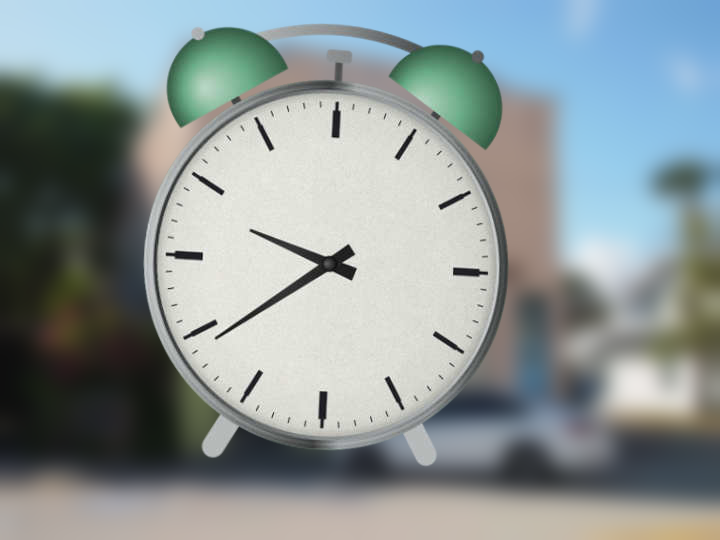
**9:39**
